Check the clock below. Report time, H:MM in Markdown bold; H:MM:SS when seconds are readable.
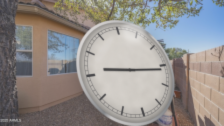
**9:16**
